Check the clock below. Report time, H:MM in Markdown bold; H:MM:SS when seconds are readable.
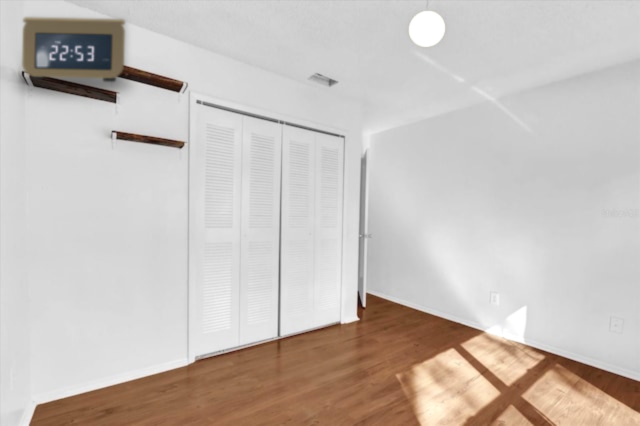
**22:53**
